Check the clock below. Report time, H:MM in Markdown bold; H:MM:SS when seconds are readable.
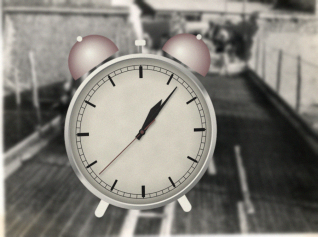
**1:06:38**
